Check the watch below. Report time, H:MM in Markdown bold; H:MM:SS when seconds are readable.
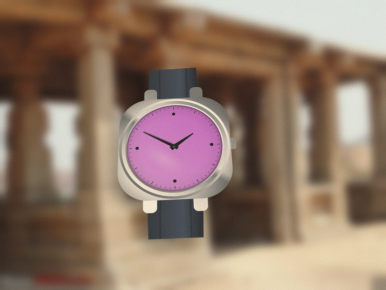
**1:50**
